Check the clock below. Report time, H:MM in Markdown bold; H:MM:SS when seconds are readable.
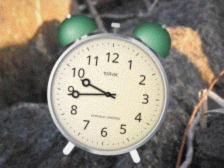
**9:44**
